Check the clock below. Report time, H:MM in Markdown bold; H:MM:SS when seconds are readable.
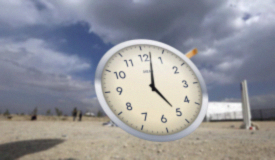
**5:02**
